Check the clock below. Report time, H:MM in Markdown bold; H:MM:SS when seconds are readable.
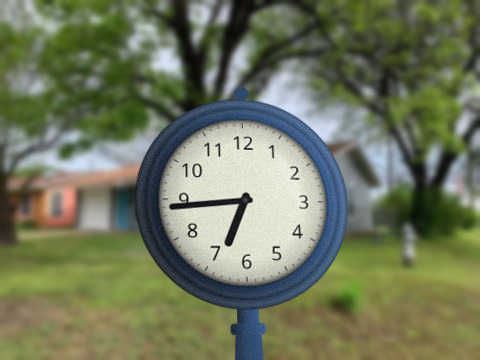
**6:44**
